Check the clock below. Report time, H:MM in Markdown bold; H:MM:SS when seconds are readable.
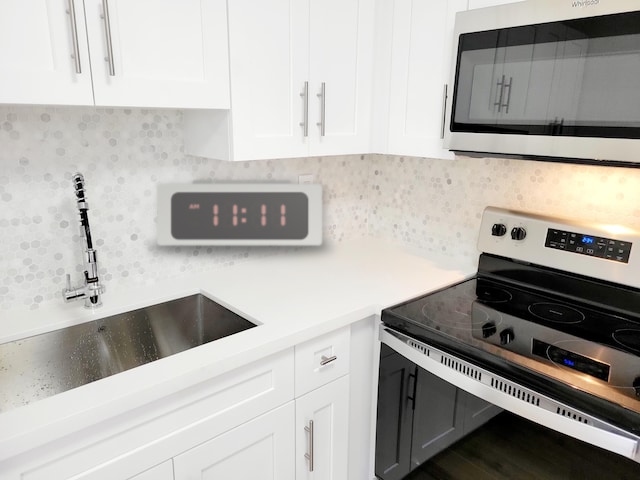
**11:11**
